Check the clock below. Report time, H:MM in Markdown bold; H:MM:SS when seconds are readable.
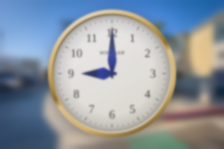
**9:00**
